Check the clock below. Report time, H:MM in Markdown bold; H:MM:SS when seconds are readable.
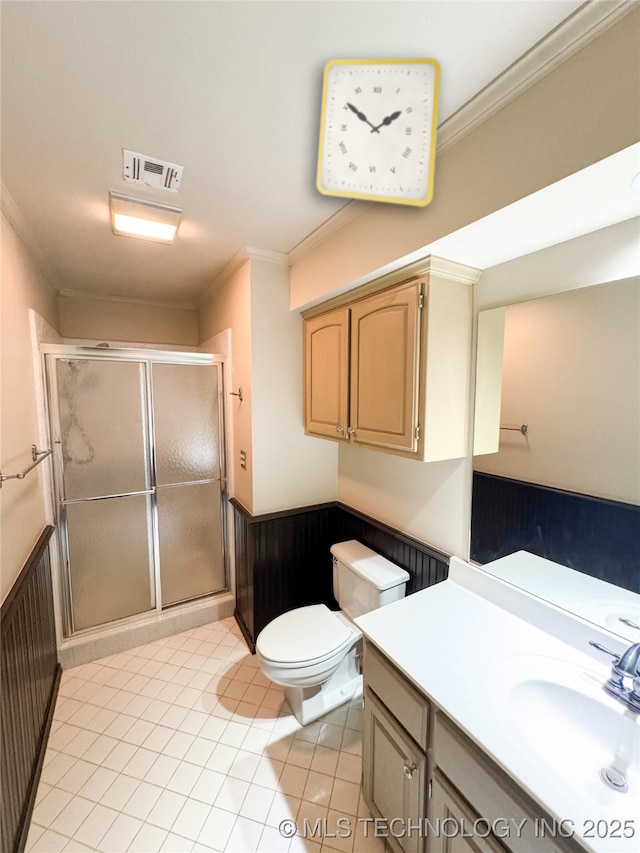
**1:51**
